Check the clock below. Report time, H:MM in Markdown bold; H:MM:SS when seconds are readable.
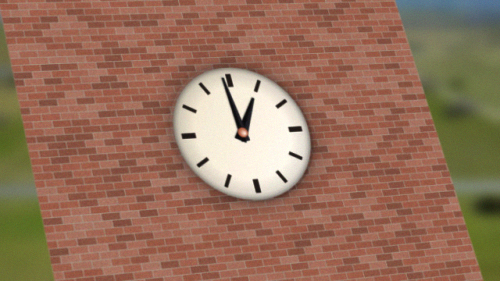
**12:59**
